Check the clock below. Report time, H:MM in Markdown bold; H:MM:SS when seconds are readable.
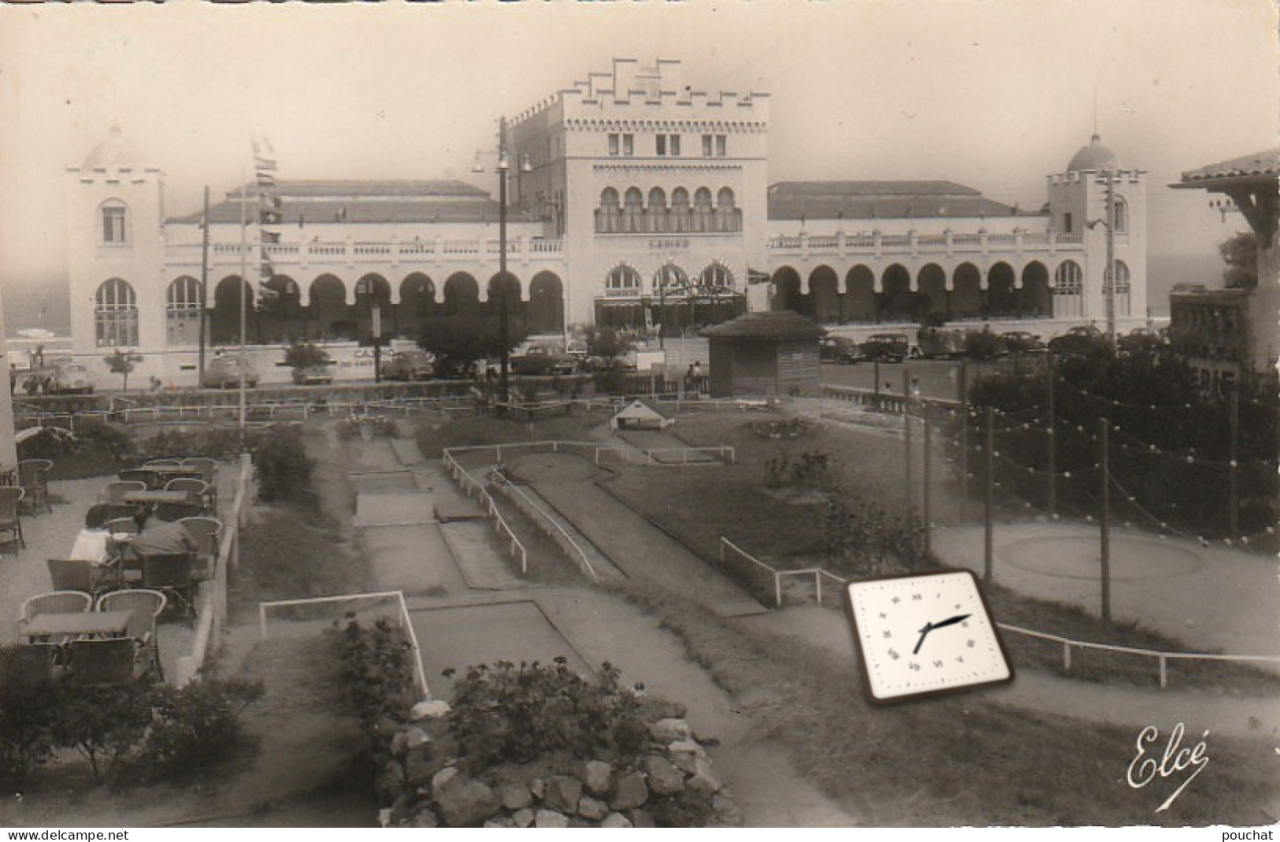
**7:13**
